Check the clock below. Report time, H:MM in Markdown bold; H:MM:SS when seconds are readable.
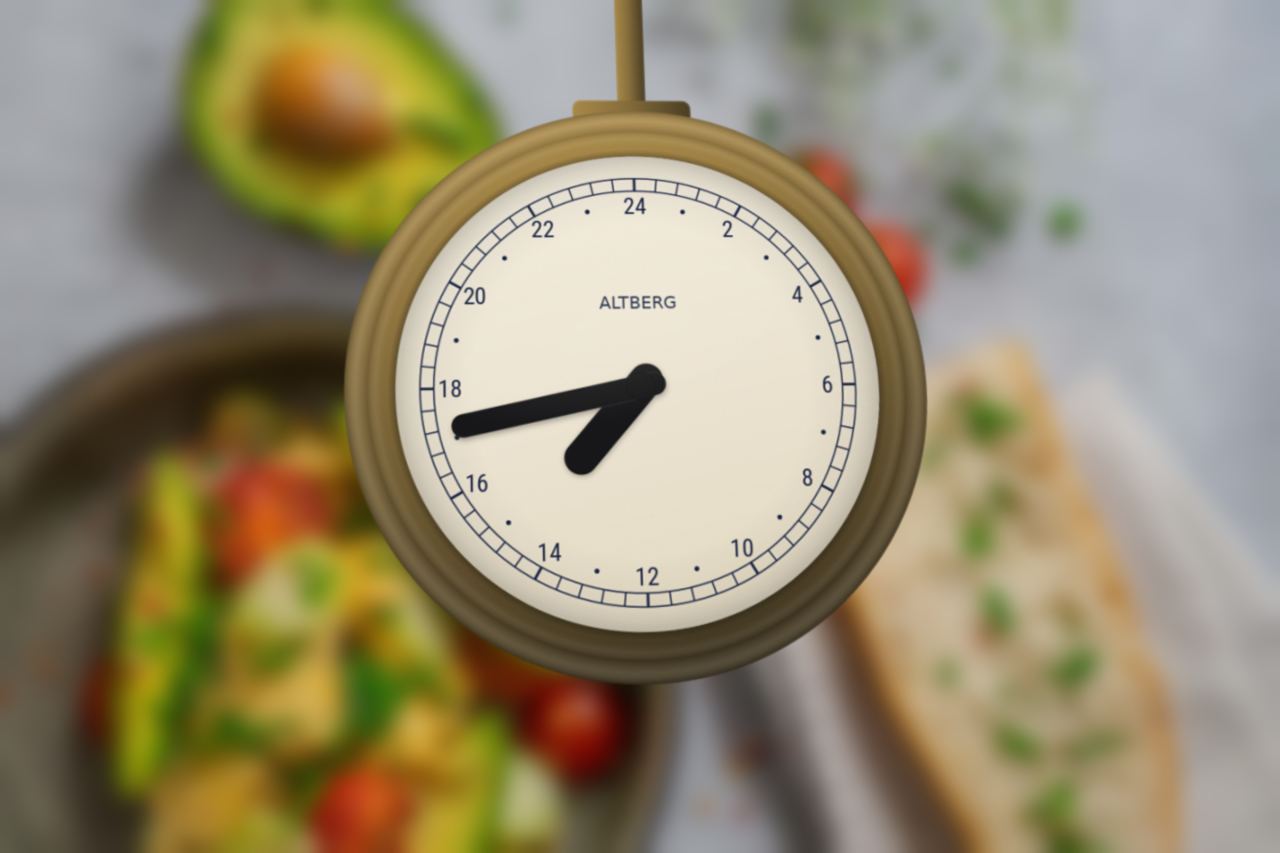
**14:43**
